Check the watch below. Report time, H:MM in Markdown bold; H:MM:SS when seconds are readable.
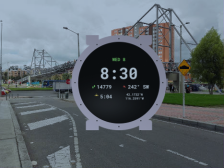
**8:30**
